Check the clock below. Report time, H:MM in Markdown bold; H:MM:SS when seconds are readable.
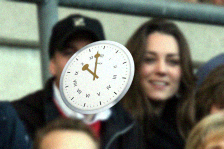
**9:58**
